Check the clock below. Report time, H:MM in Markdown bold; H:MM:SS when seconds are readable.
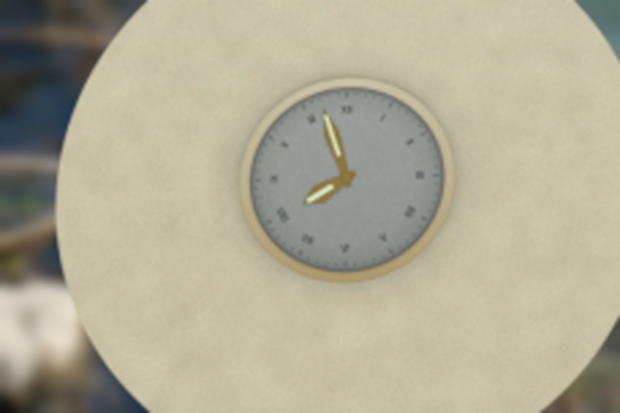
**7:57**
